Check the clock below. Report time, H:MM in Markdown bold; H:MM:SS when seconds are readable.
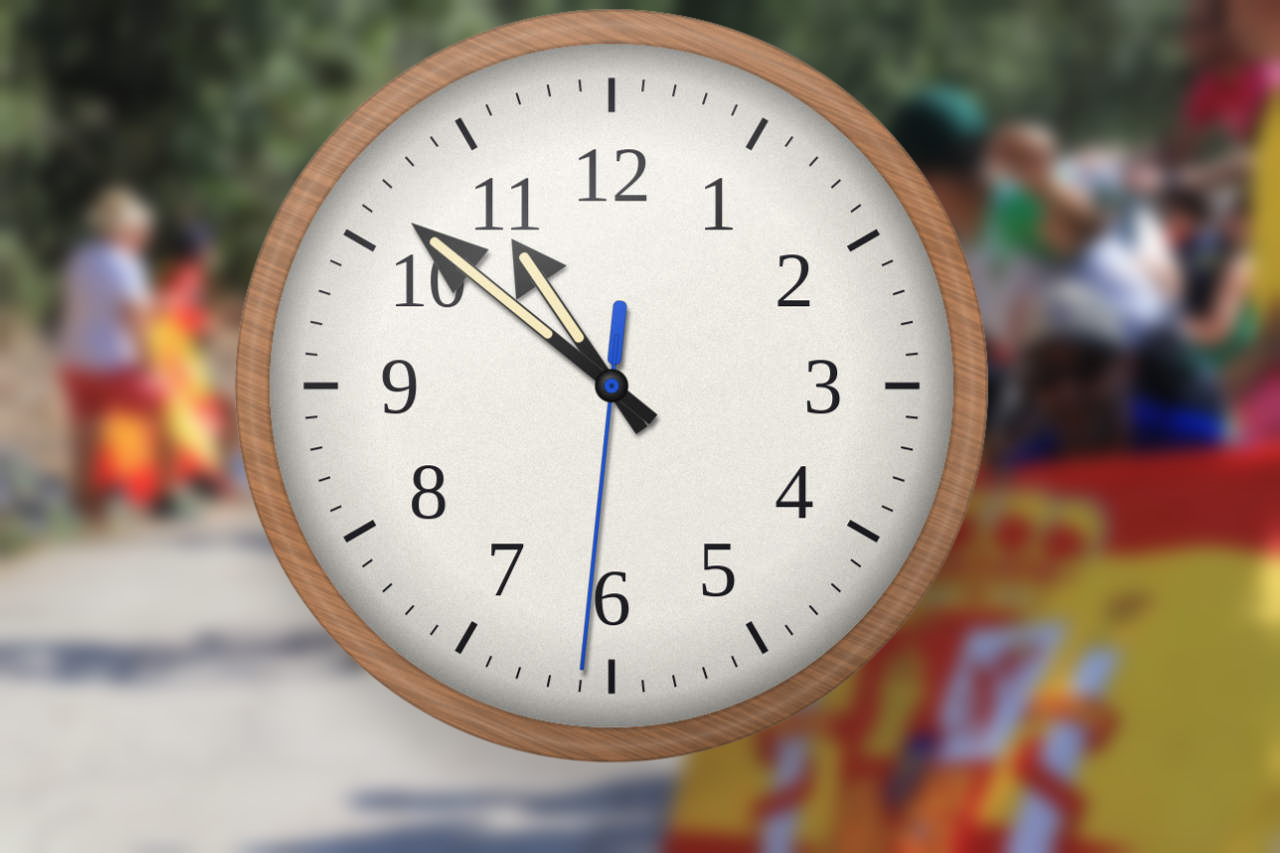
**10:51:31**
